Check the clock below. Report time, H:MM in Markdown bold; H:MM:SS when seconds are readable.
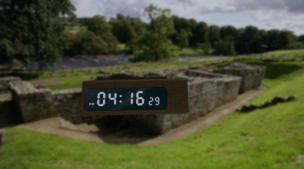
**4:16:29**
